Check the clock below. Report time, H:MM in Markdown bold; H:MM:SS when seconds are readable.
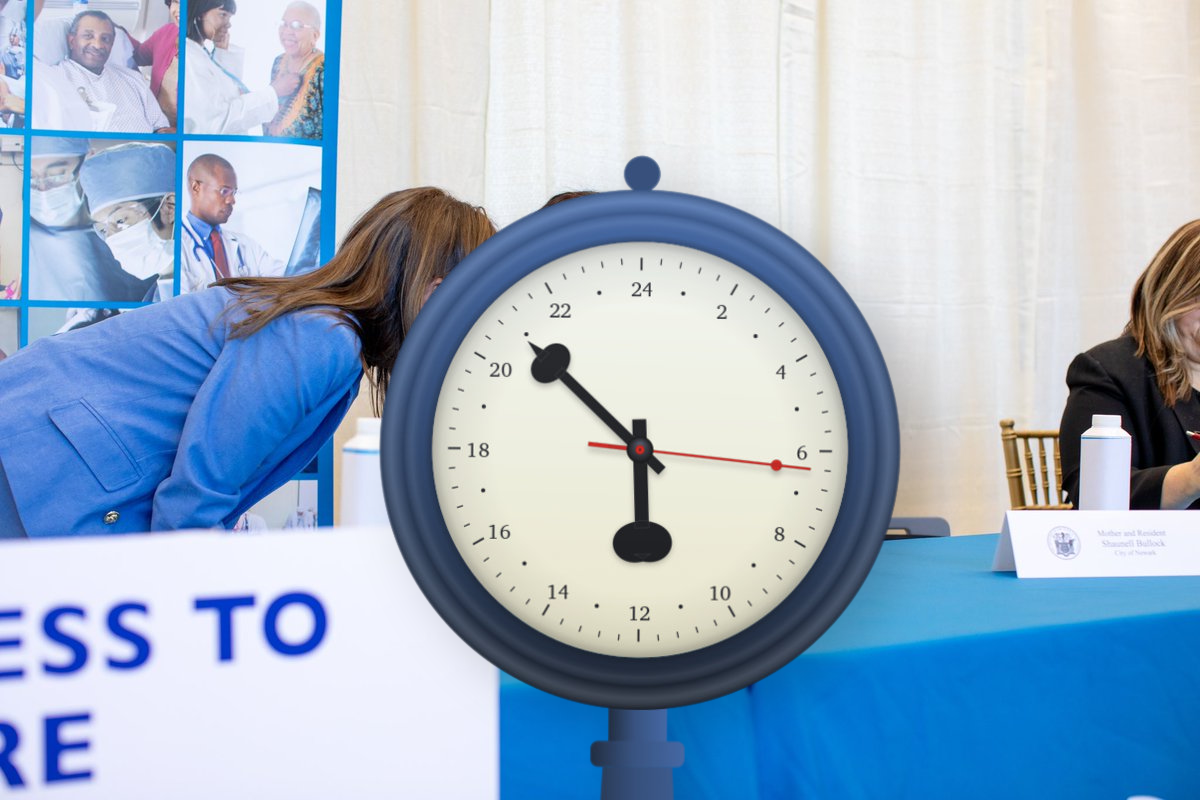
**11:52:16**
